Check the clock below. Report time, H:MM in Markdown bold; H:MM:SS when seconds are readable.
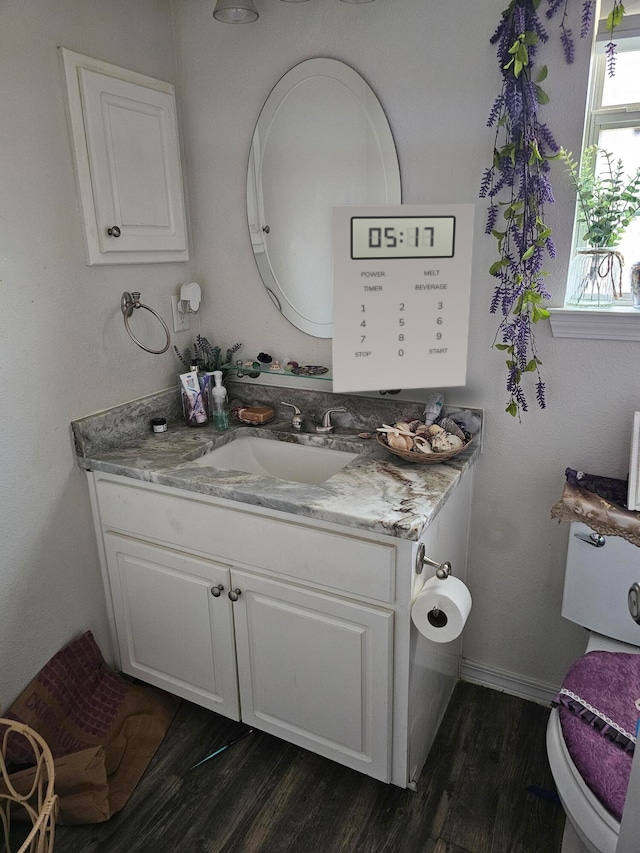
**5:17**
